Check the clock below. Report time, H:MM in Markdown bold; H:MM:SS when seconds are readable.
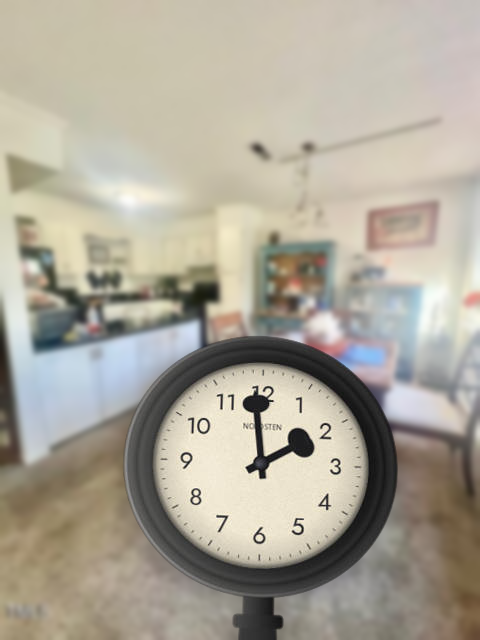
**1:59**
